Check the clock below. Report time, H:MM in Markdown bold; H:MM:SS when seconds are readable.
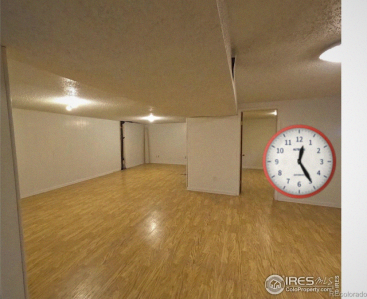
**12:25**
